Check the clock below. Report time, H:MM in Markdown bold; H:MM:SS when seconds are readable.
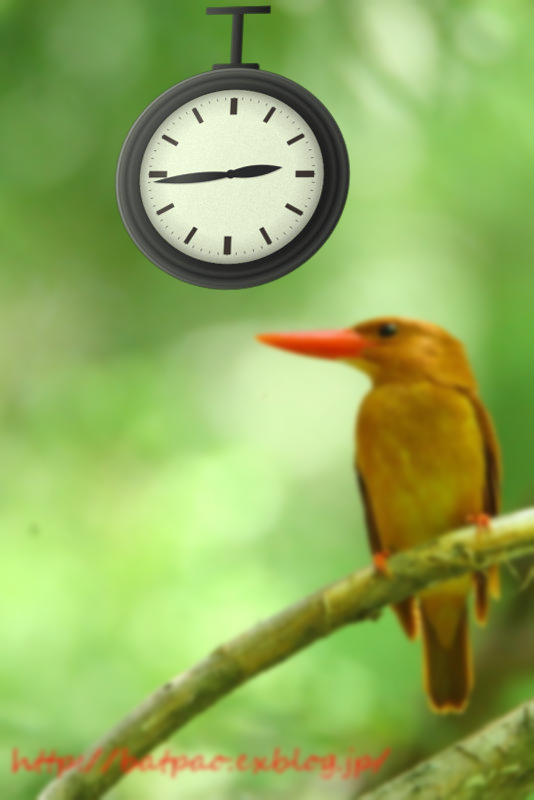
**2:44**
